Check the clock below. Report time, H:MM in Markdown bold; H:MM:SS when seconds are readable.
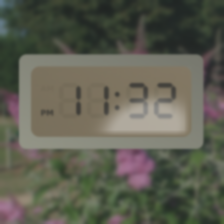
**11:32**
